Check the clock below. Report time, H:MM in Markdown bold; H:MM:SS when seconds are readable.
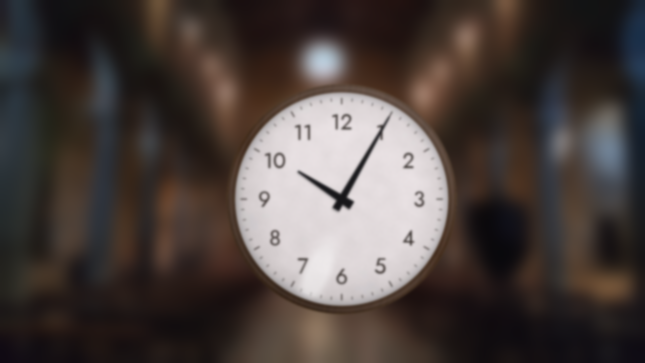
**10:05**
